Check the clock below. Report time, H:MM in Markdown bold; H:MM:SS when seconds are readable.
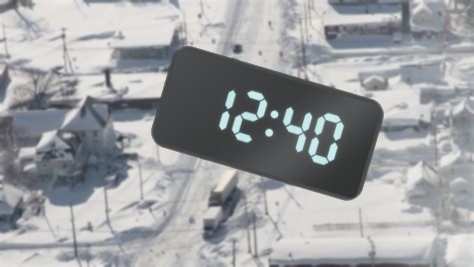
**12:40**
